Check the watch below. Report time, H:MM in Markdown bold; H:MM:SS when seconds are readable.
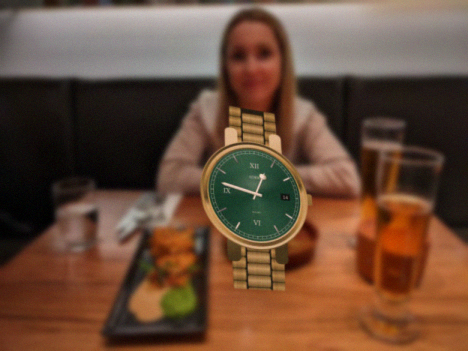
**12:47**
